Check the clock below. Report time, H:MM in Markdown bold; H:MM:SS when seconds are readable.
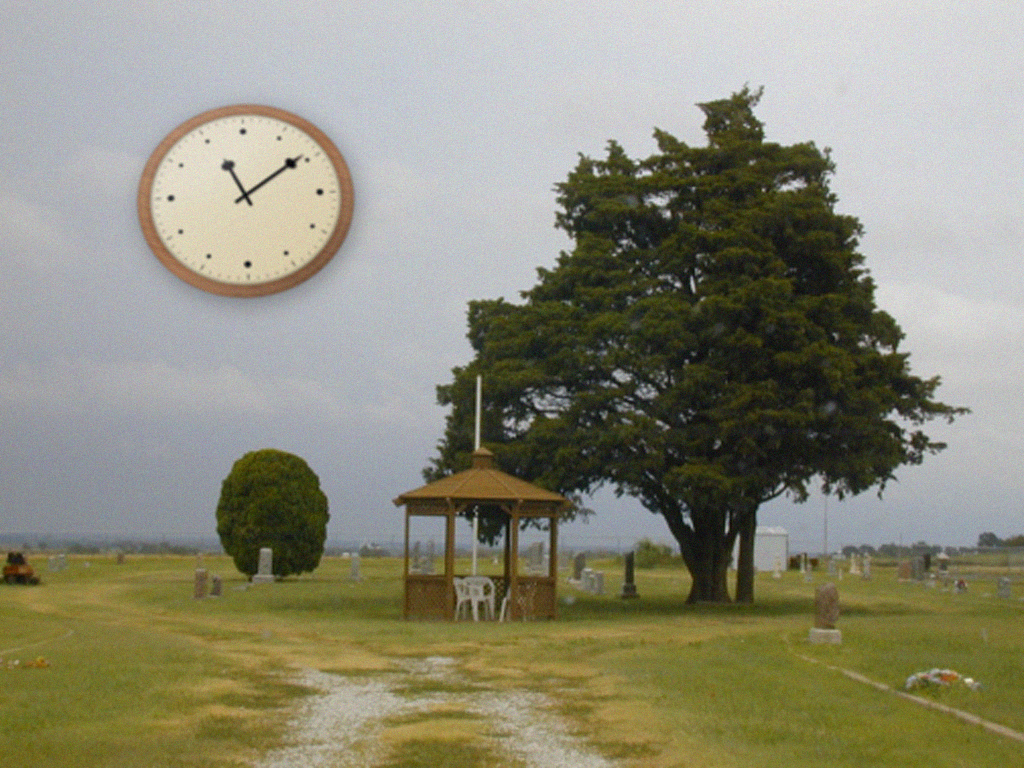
**11:09**
